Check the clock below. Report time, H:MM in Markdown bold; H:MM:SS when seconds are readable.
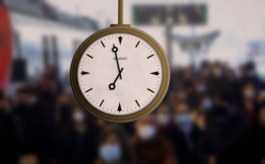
**6:58**
